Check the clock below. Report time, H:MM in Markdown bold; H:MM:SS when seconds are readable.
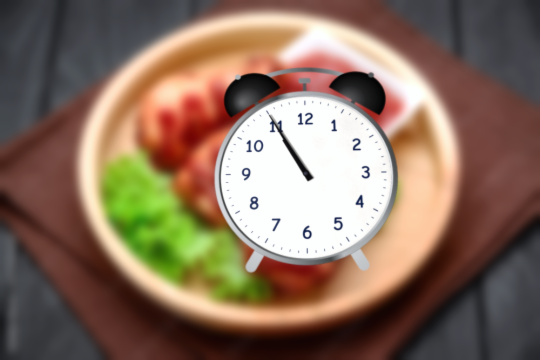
**10:55**
